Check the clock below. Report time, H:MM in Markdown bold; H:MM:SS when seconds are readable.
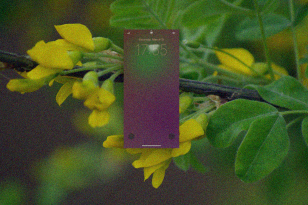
**17:55**
